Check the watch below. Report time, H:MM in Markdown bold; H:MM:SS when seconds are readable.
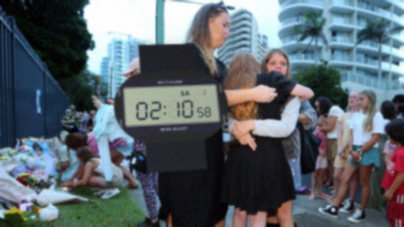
**2:10**
